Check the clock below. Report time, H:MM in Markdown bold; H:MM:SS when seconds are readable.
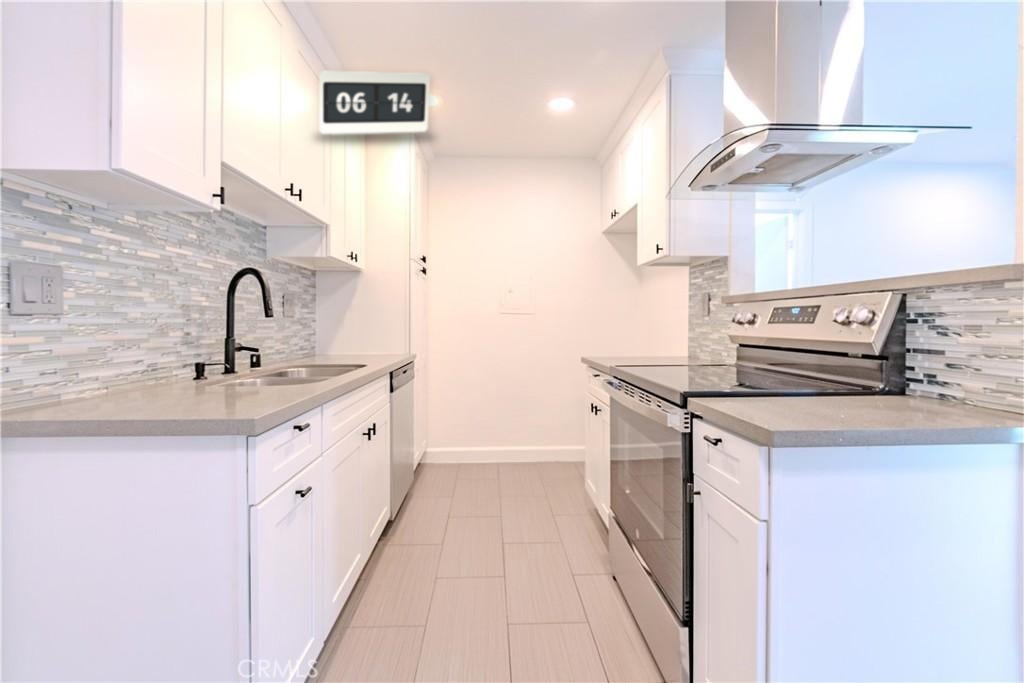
**6:14**
